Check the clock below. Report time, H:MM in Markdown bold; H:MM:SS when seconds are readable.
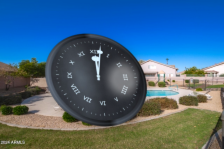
**12:02**
